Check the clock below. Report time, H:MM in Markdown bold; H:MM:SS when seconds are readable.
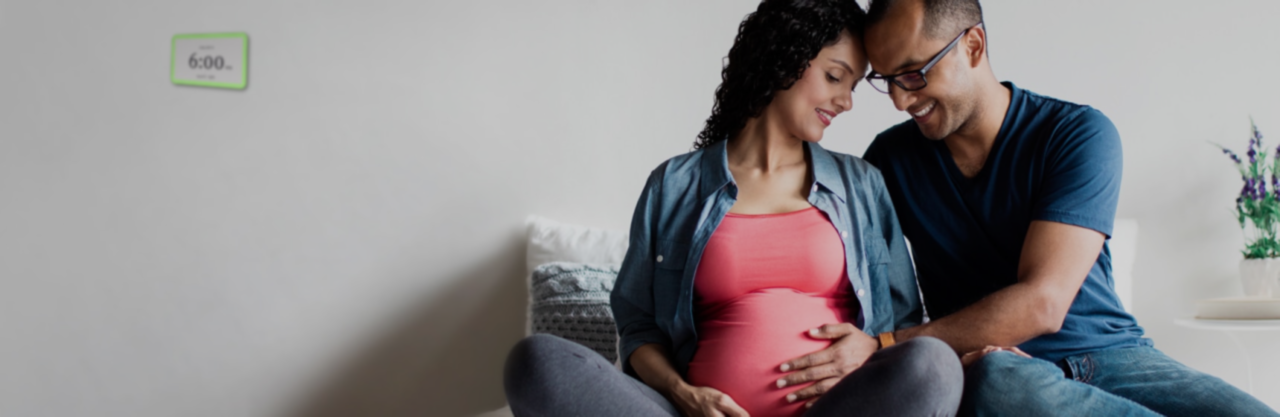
**6:00**
